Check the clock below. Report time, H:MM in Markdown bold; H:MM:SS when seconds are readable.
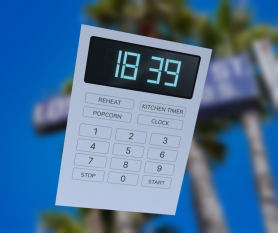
**18:39**
